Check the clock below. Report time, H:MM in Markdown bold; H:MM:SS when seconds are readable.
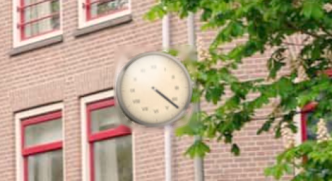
**4:22**
